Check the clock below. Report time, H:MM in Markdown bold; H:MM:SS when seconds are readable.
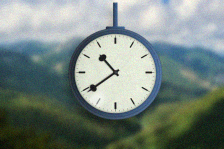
**10:39**
